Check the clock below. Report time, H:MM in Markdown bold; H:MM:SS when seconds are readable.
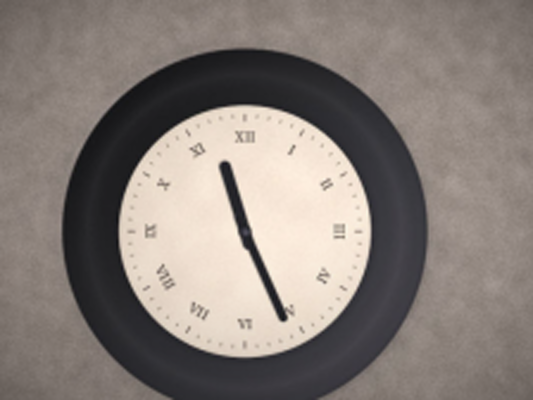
**11:26**
